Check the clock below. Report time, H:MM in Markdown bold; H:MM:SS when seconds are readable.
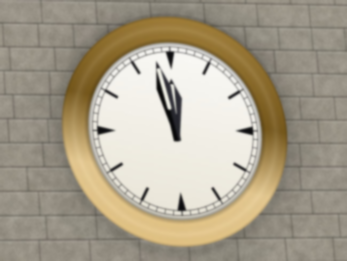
**11:58**
